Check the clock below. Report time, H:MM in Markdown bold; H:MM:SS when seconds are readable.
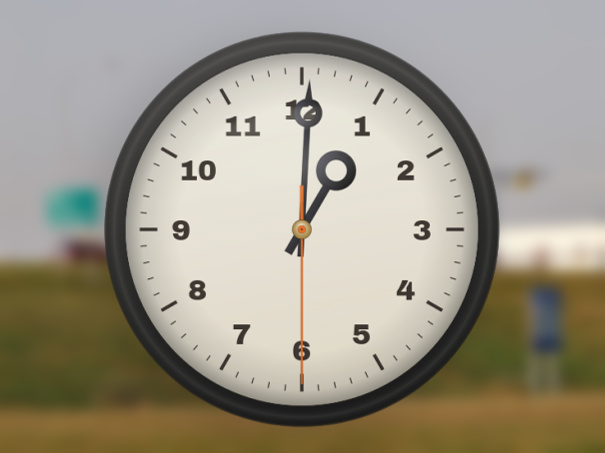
**1:00:30**
